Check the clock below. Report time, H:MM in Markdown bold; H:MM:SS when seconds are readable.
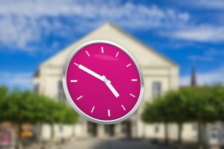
**4:50**
